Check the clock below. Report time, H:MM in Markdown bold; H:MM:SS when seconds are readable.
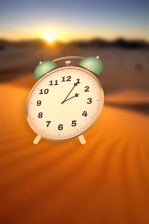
**2:05**
